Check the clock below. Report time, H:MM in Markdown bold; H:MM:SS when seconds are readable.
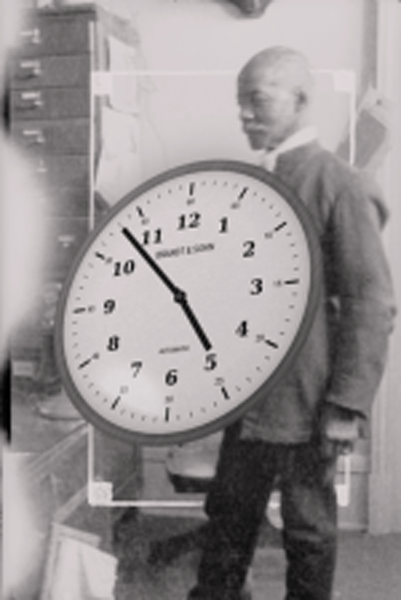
**4:53**
